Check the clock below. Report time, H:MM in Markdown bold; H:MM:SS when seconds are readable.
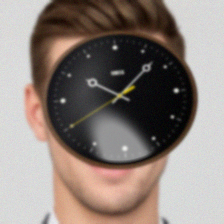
**10:07:40**
